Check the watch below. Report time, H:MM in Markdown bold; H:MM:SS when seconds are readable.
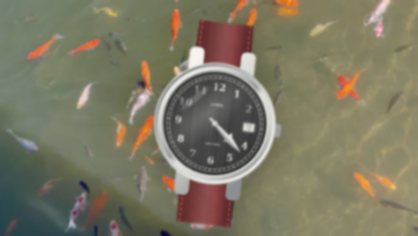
**4:22**
